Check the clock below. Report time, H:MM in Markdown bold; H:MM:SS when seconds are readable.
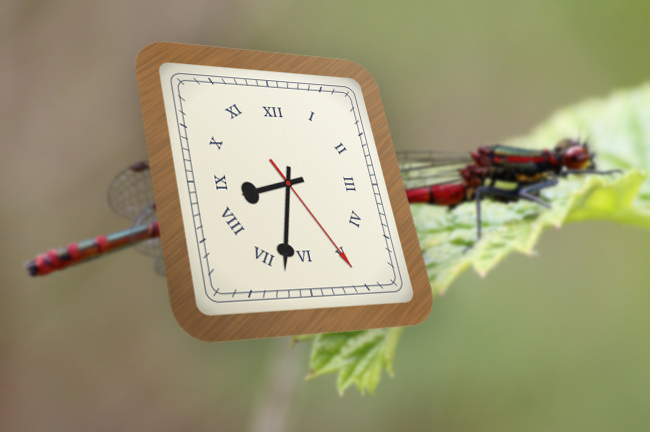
**8:32:25**
